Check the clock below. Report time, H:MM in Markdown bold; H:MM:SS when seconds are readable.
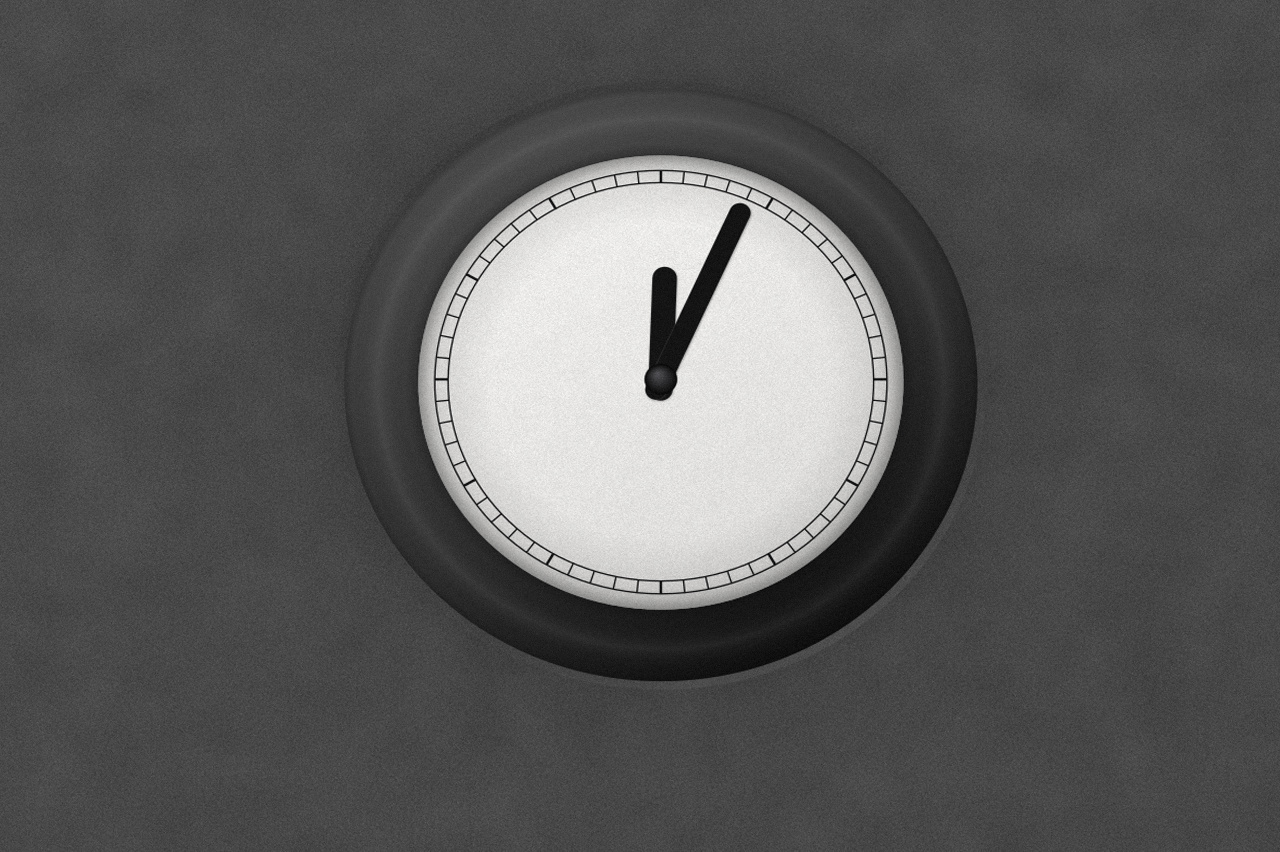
**12:04**
